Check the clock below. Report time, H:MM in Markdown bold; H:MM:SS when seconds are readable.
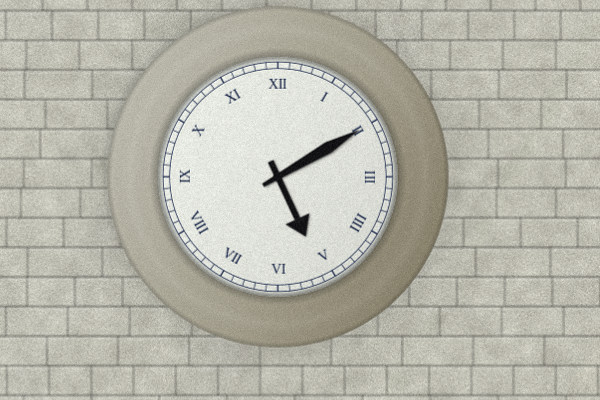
**5:10**
